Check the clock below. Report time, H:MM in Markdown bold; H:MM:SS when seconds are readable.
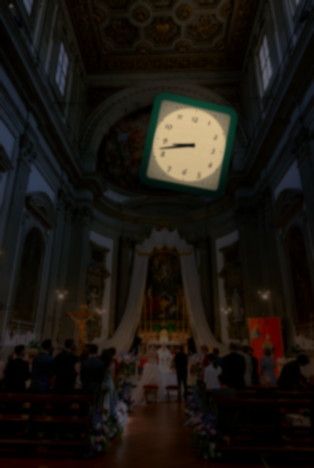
**8:42**
